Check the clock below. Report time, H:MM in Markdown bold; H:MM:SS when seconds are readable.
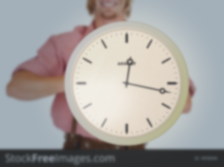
**12:17**
